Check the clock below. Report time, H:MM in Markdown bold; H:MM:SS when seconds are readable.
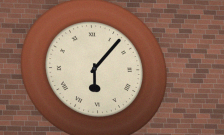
**6:07**
